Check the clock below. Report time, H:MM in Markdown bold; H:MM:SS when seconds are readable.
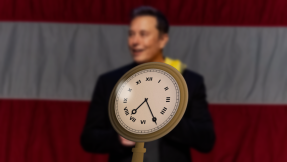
**7:25**
